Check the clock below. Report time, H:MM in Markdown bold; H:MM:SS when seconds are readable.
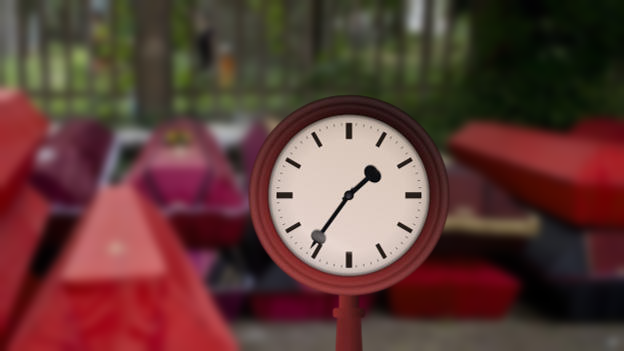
**1:36**
